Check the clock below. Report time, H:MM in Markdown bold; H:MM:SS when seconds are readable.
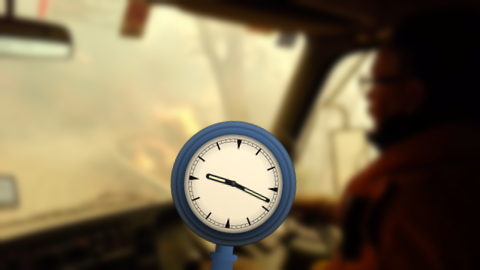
**9:18**
